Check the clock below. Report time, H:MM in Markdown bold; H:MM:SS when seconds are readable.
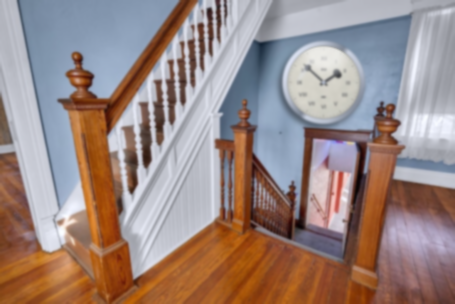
**1:52**
